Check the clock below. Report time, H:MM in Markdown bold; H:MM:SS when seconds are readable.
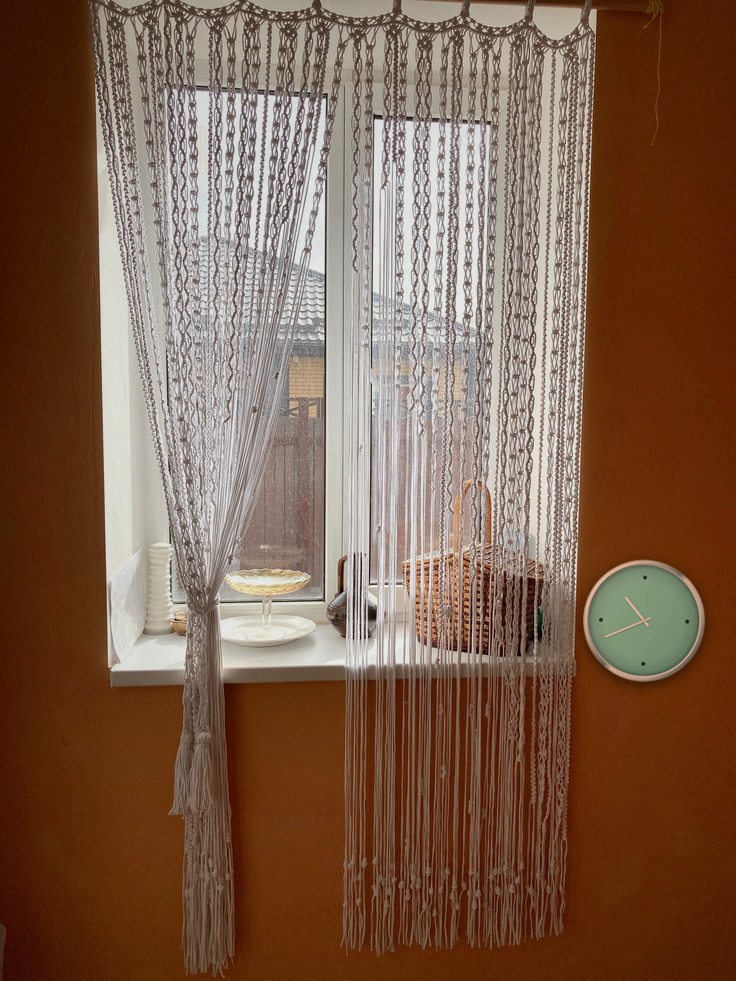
**10:41**
